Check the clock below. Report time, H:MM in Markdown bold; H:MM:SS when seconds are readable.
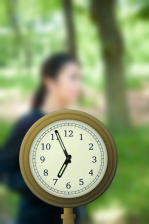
**6:56**
